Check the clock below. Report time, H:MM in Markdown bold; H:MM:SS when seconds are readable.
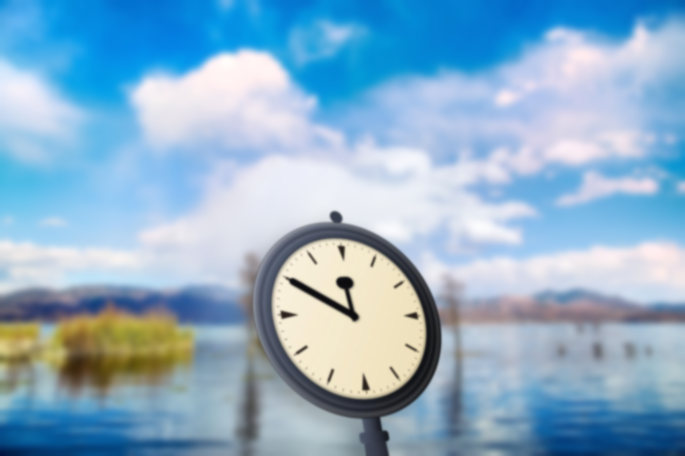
**11:50**
